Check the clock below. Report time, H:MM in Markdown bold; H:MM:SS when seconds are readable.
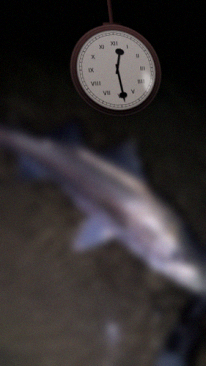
**12:29**
